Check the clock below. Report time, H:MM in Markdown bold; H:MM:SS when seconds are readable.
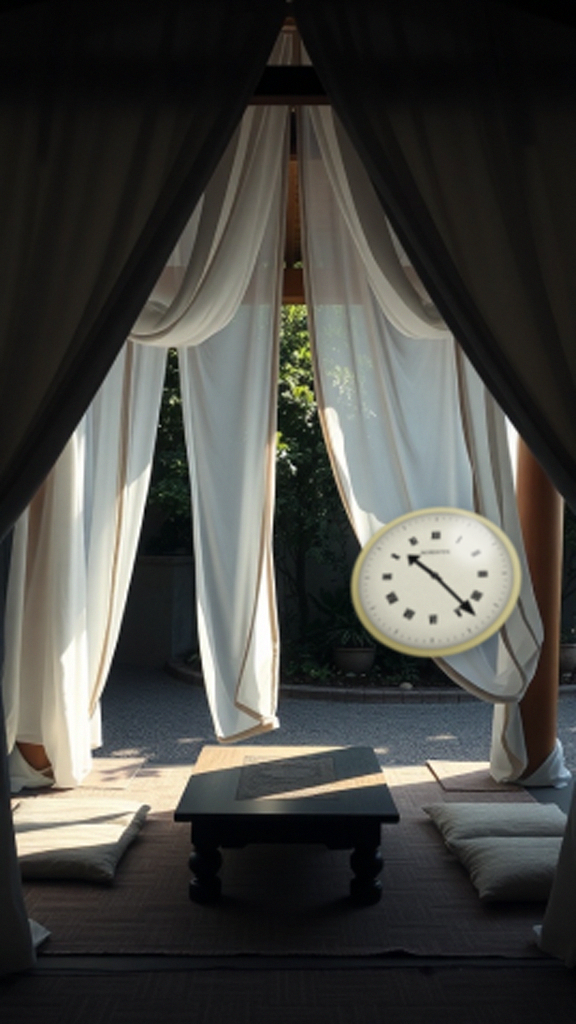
**10:23**
